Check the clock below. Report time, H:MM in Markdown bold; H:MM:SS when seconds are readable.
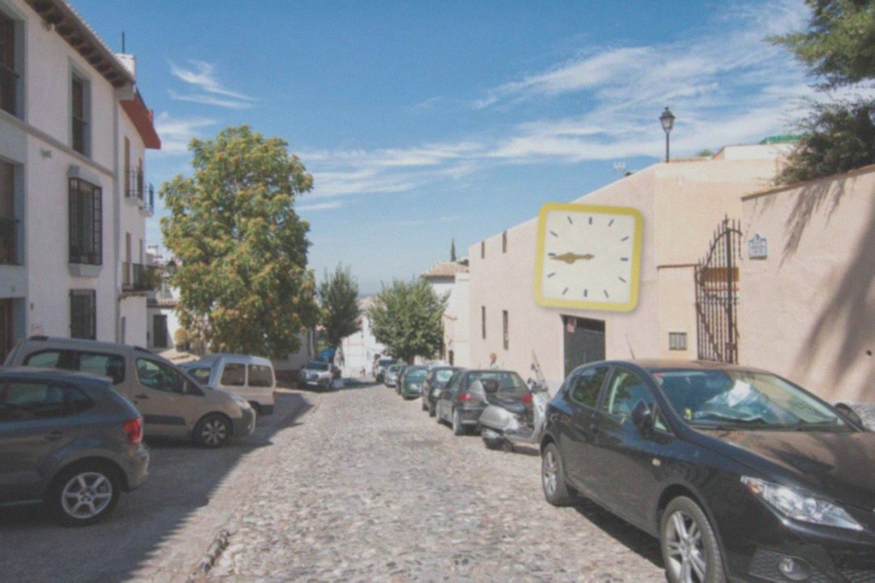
**8:44**
